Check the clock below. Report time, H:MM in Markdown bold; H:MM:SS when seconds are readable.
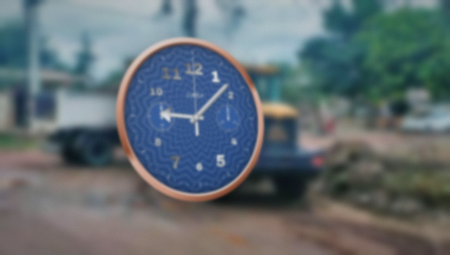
**9:08**
